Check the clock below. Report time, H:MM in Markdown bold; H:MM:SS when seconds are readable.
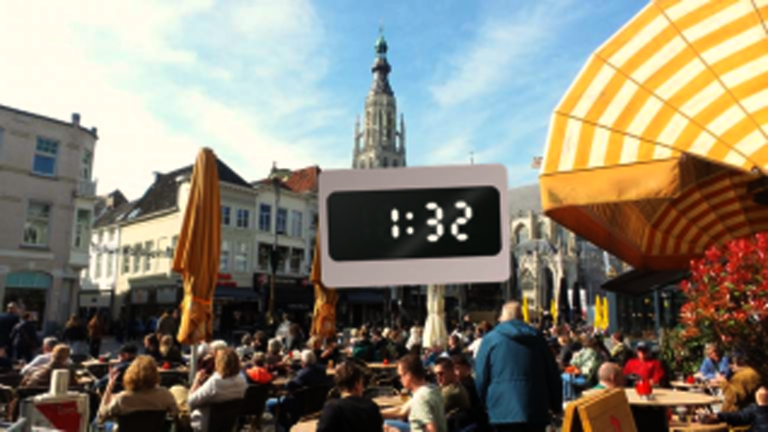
**1:32**
